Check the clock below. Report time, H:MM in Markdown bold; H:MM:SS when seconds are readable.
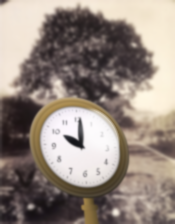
**10:01**
